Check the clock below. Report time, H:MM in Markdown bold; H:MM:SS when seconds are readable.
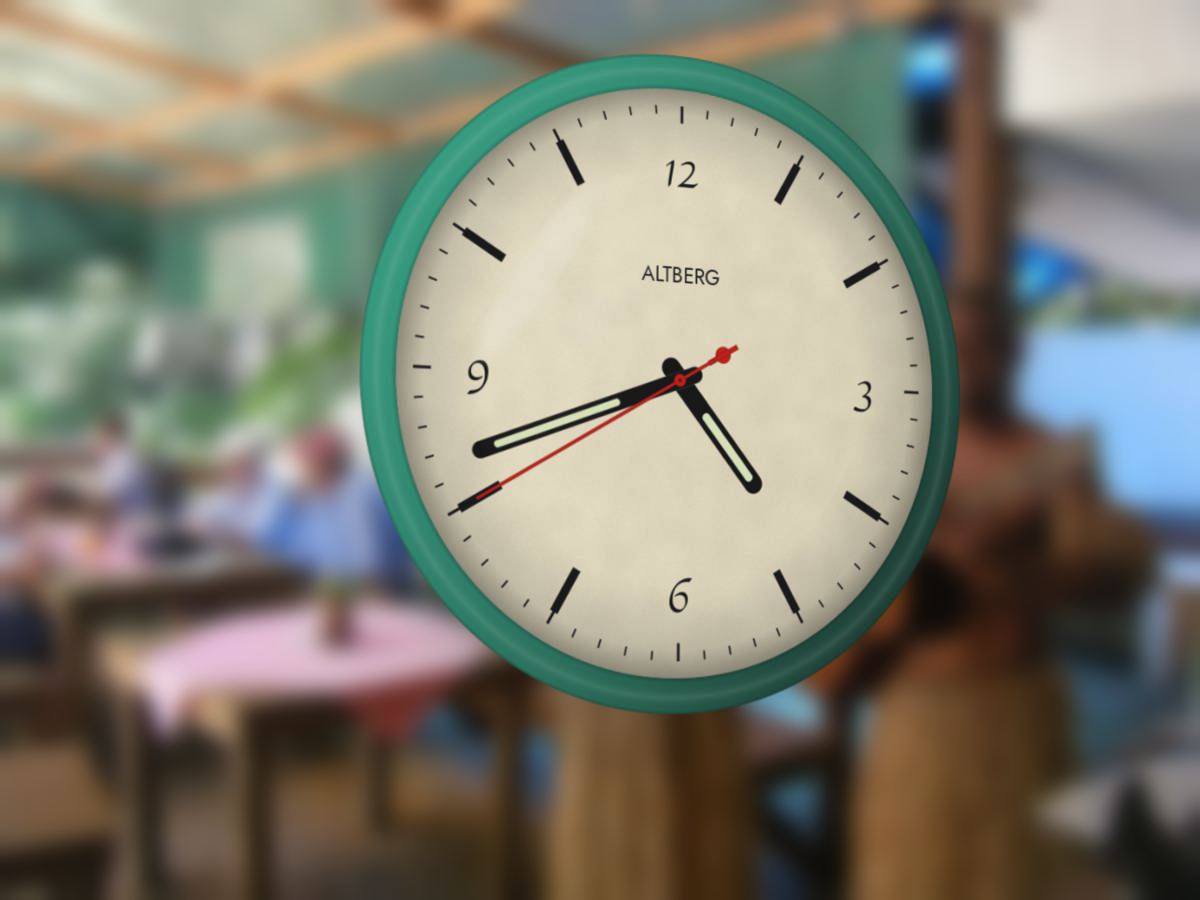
**4:41:40**
